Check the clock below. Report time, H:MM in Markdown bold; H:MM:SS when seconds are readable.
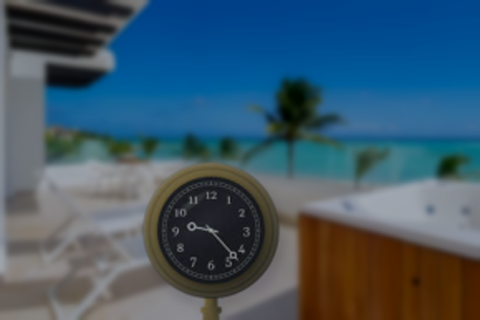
**9:23**
